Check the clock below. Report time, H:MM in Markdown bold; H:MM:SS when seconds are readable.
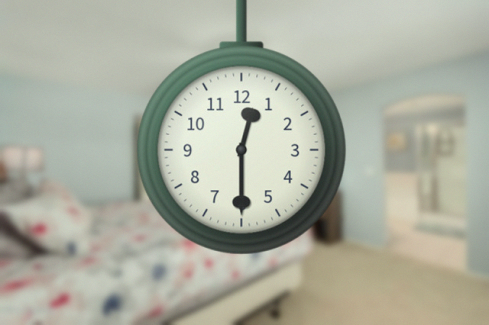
**12:30**
